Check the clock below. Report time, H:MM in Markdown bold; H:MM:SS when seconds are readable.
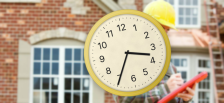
**3:35**
